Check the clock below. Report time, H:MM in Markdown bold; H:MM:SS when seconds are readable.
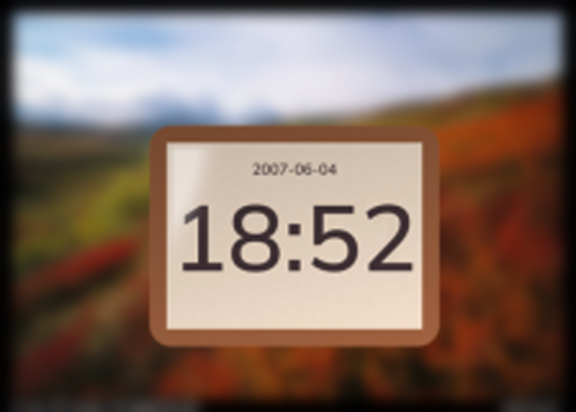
**18:52**
